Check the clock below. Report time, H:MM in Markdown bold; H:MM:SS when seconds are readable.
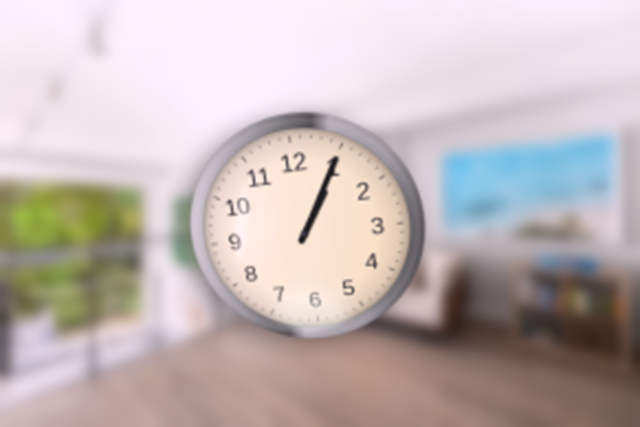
**1:05**
